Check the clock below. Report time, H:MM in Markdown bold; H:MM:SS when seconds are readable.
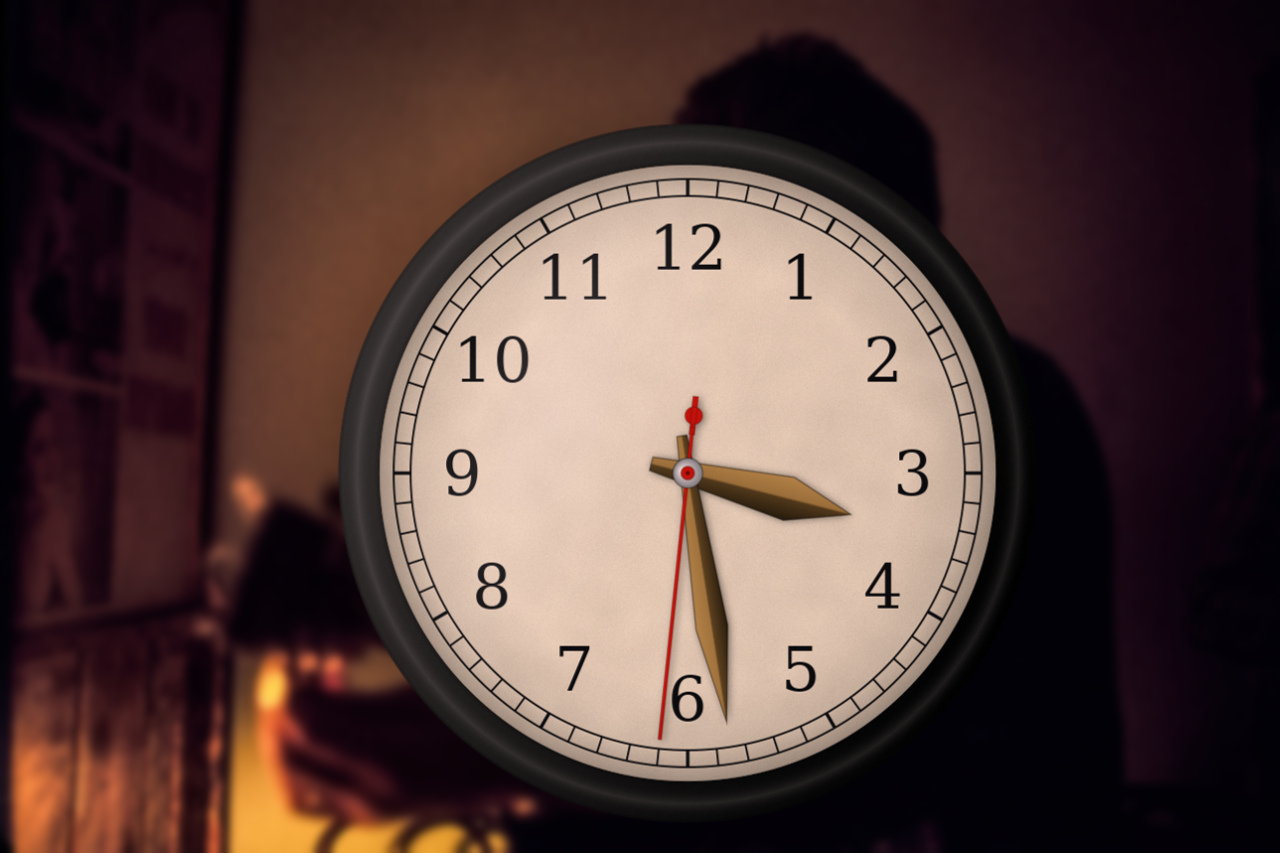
**3:28:31**
